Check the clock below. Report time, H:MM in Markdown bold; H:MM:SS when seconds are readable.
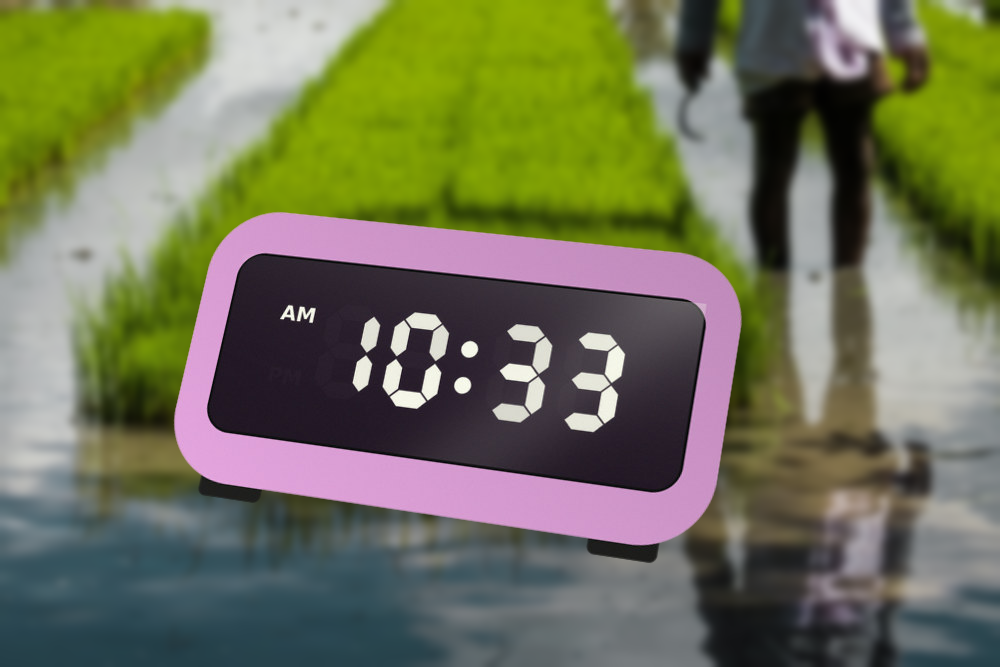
**10:33**
